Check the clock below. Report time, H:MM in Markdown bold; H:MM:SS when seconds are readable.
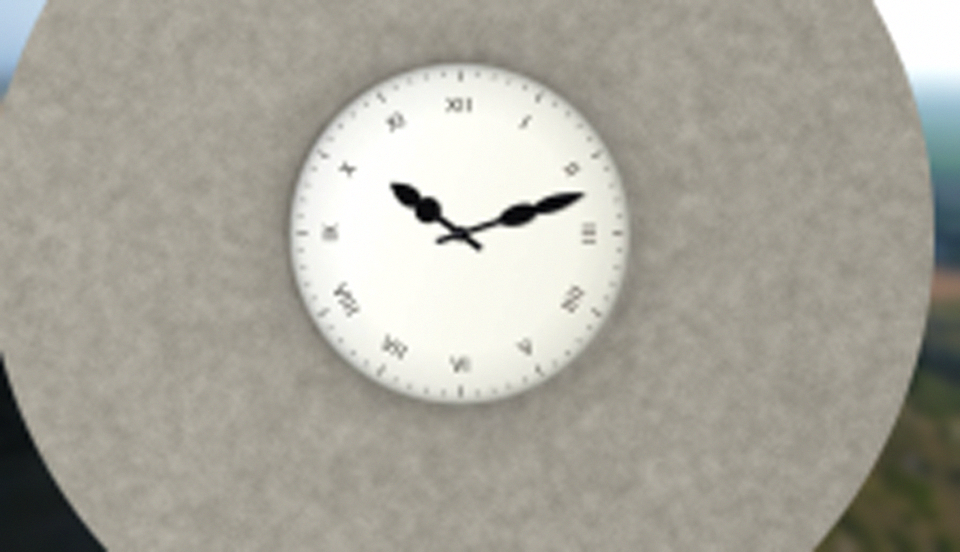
**10:12**
